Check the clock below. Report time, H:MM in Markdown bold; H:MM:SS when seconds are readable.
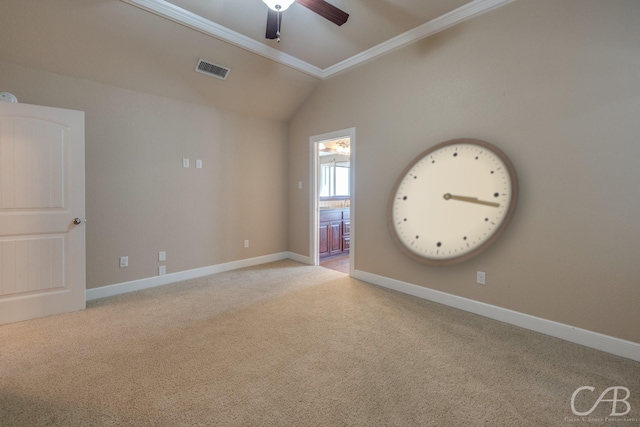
**3:17**
